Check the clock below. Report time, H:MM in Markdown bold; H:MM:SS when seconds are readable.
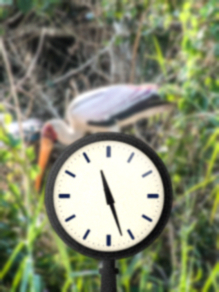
**11:27**
